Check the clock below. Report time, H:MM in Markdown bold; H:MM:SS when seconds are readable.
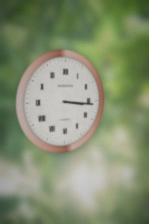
**3:16**
